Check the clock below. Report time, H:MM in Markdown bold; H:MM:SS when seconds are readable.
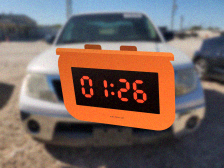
**1:26**
